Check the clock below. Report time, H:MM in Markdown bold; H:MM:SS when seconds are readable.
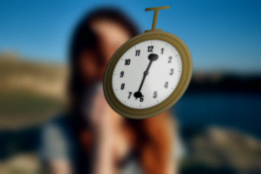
**12:32**
